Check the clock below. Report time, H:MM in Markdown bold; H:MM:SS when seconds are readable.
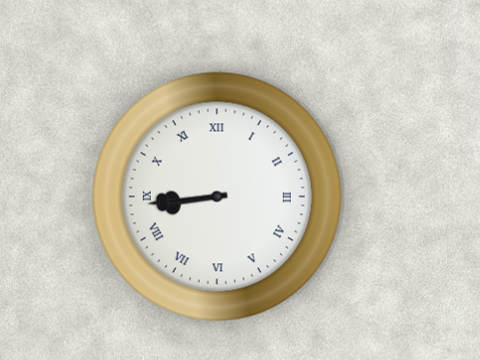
**8:44**
